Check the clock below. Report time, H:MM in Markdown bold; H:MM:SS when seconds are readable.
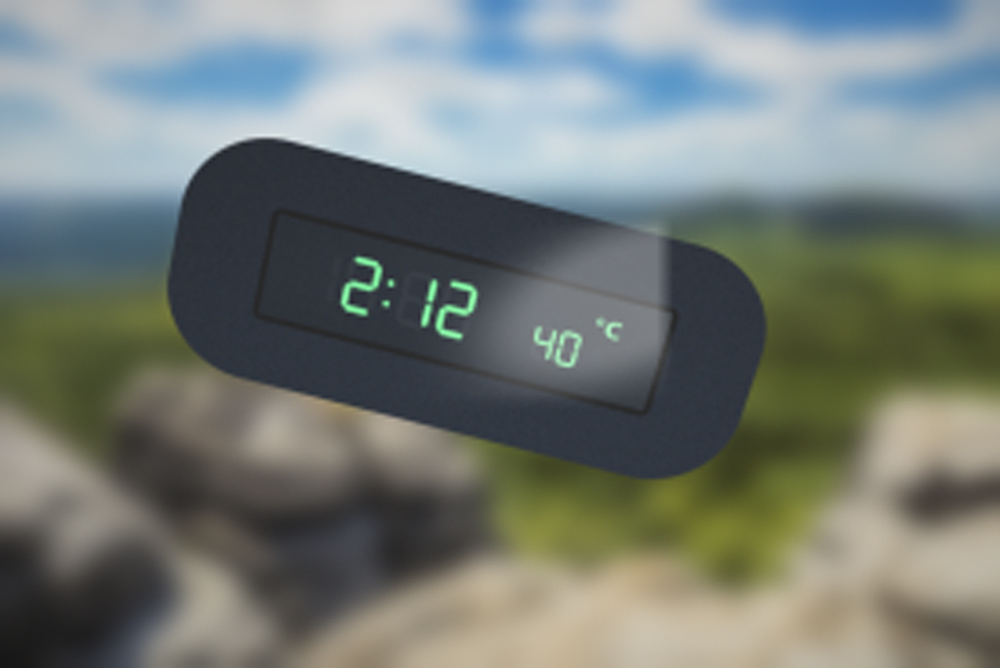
**2:12**
